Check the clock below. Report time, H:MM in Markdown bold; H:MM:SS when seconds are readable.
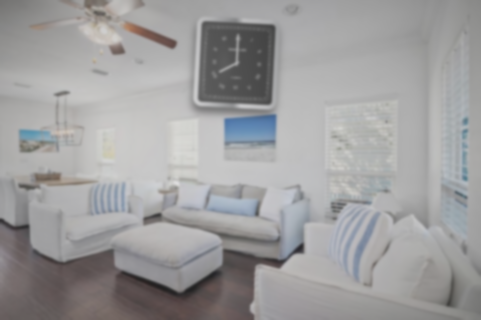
**8:00**
